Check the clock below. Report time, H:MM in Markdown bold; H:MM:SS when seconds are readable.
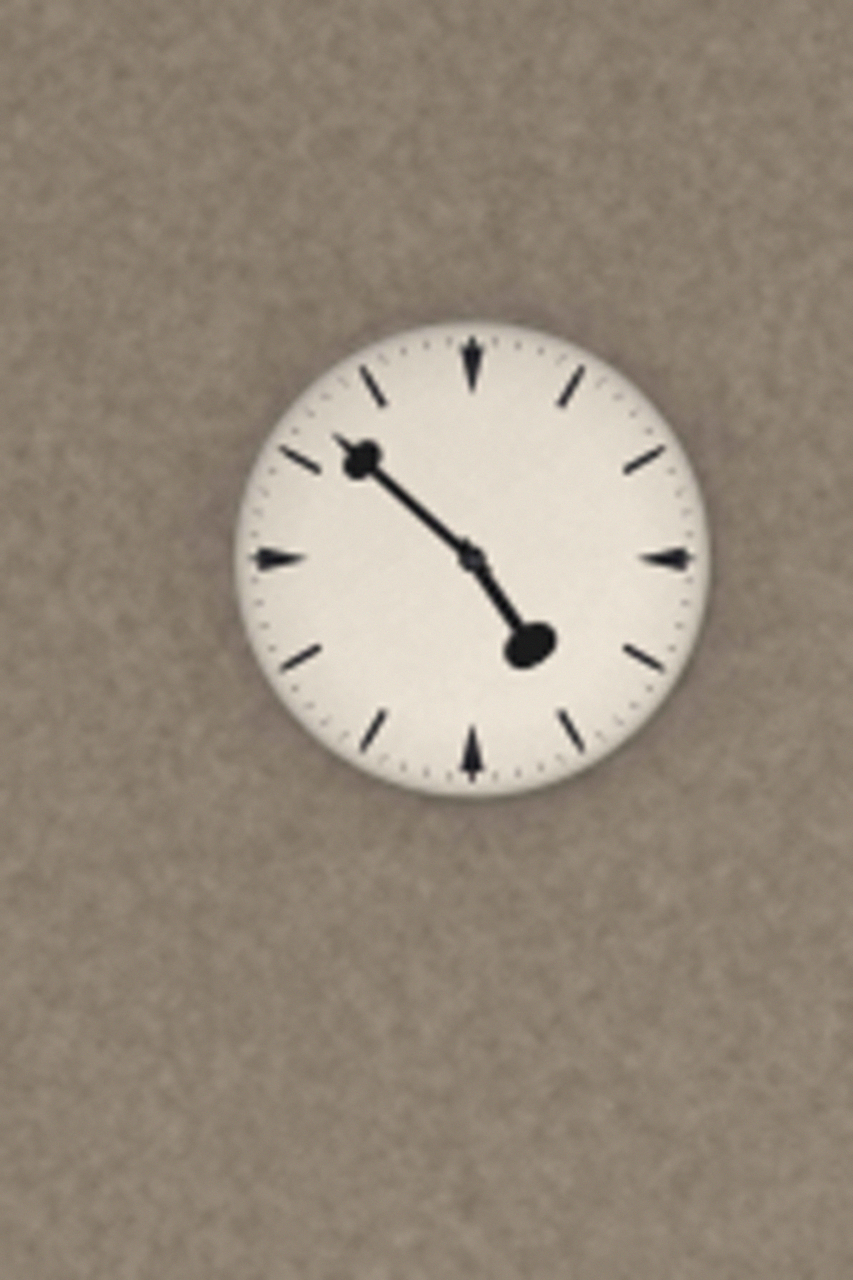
**4:52**
